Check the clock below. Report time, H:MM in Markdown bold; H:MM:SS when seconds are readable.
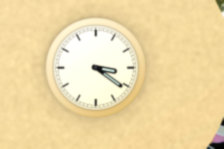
**3:21**
